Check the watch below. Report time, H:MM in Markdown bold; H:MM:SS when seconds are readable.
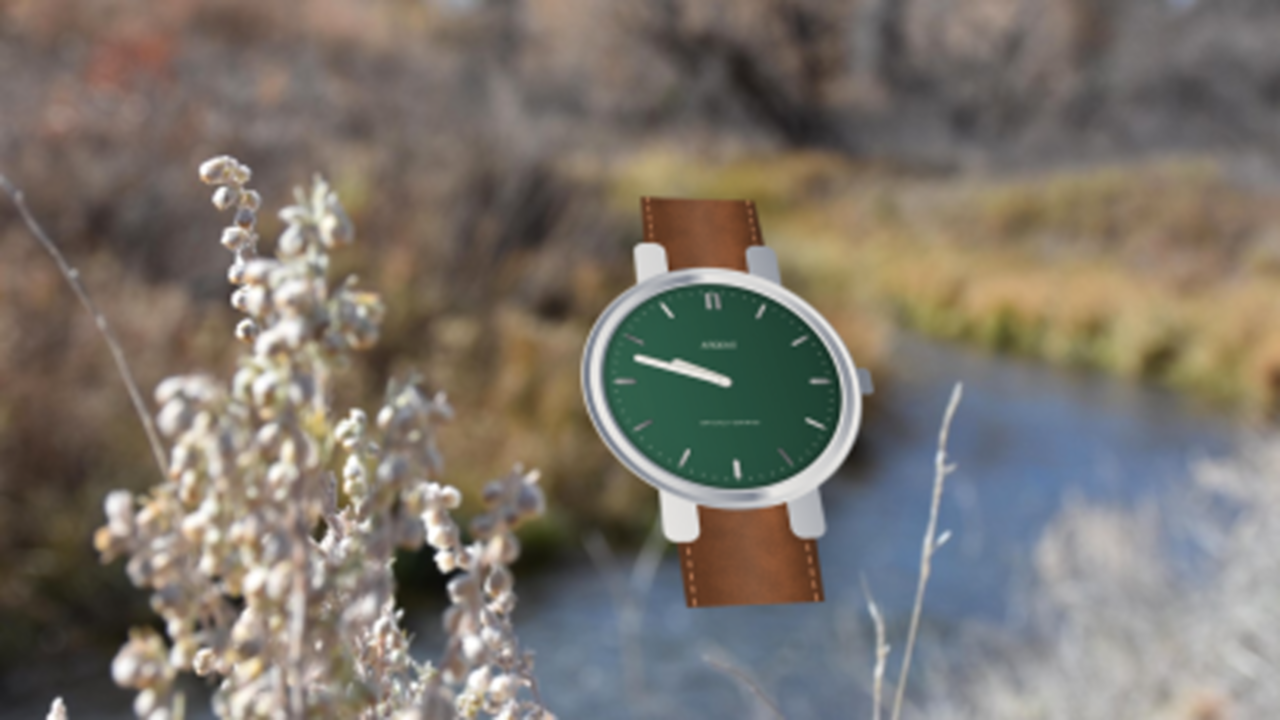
**9:48**
